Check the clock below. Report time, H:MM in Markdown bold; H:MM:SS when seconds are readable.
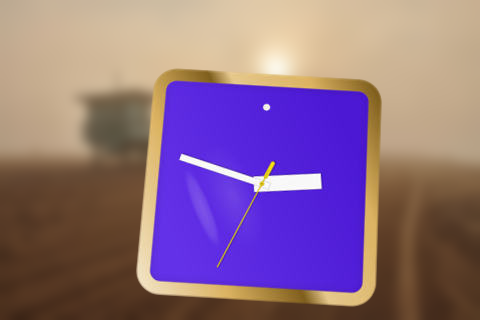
**2:47:34**
